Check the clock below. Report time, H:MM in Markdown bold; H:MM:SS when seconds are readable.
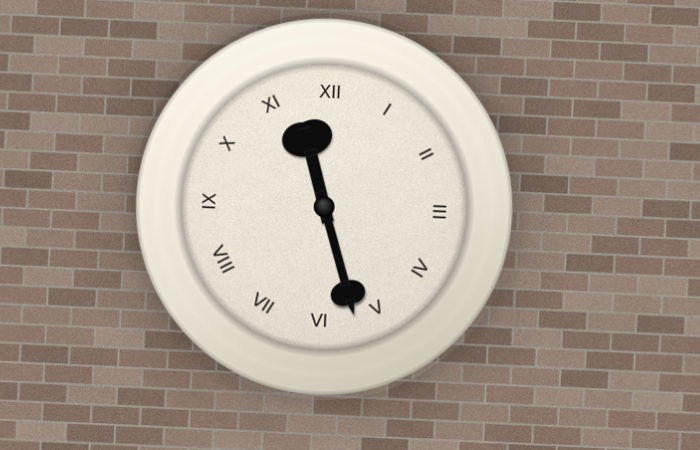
**11:27**
